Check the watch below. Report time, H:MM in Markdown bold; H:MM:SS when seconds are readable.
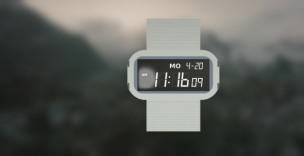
**11:16:09**
